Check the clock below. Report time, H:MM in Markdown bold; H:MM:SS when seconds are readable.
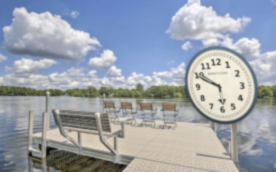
**5:50**
